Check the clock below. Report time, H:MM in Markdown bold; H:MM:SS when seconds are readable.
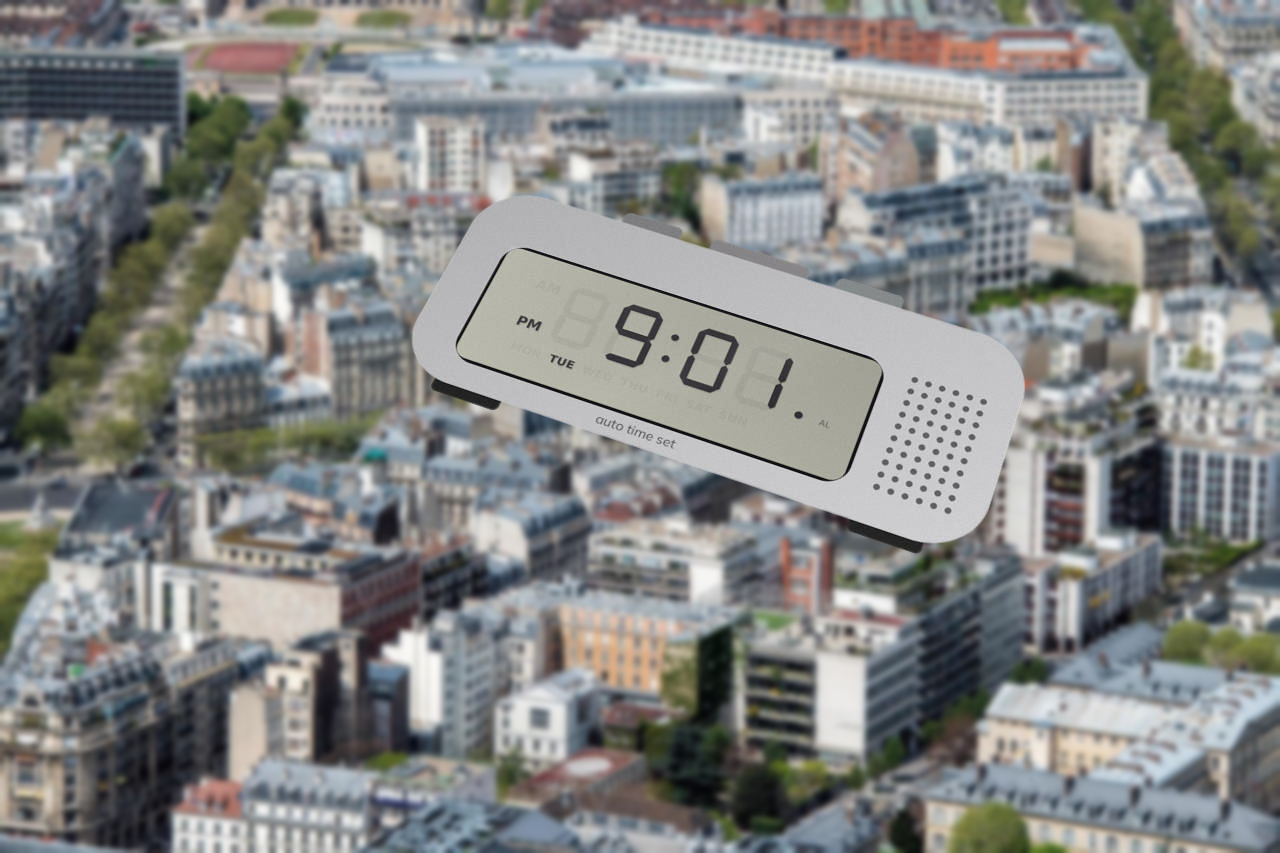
**9:01**
